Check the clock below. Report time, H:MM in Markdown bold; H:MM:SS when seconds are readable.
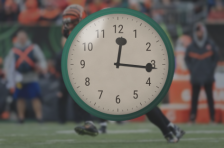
**12:16**
